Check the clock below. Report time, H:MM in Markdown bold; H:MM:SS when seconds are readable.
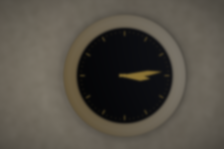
**3:14**
